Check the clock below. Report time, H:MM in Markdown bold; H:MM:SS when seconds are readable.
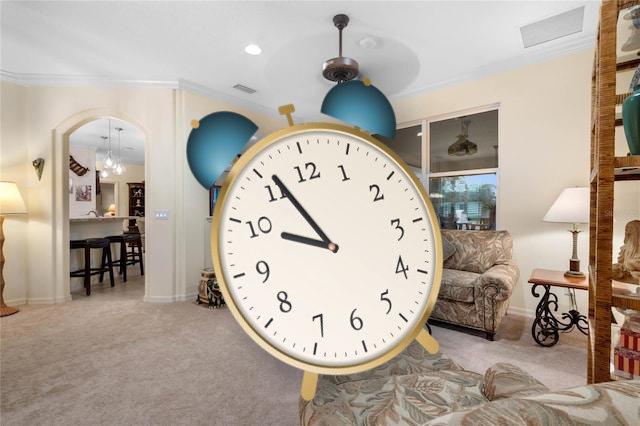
**9:56**
